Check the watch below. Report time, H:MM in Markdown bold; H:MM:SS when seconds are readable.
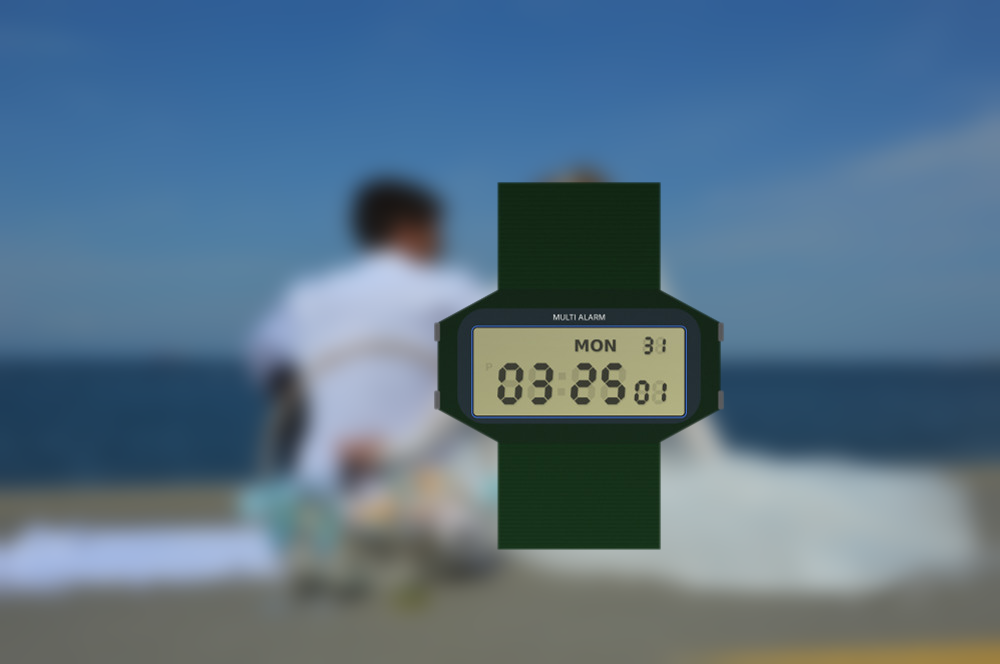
**3:25:01**
